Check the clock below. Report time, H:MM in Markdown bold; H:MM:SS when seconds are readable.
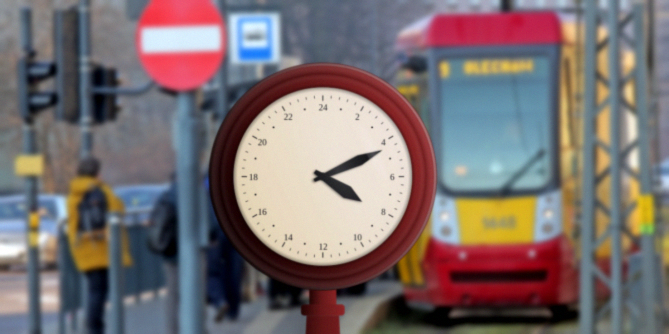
**8:11**
